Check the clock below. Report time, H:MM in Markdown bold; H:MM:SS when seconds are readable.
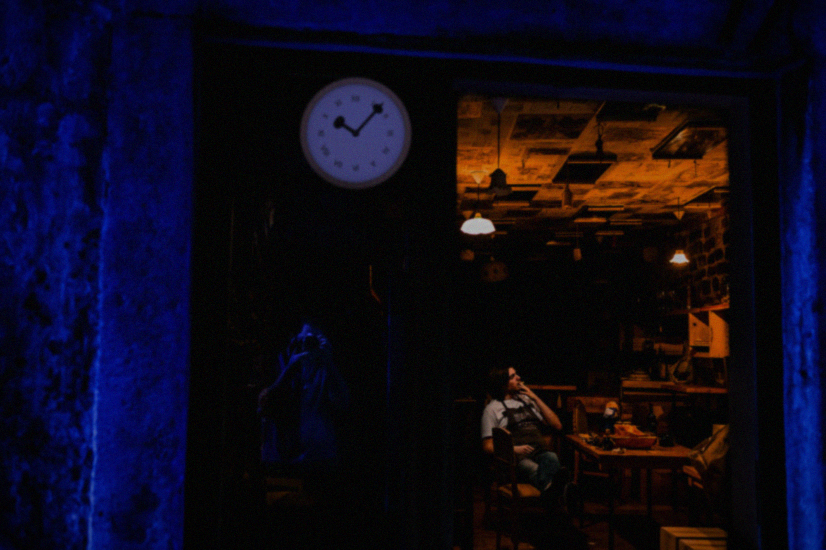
**10:07**
